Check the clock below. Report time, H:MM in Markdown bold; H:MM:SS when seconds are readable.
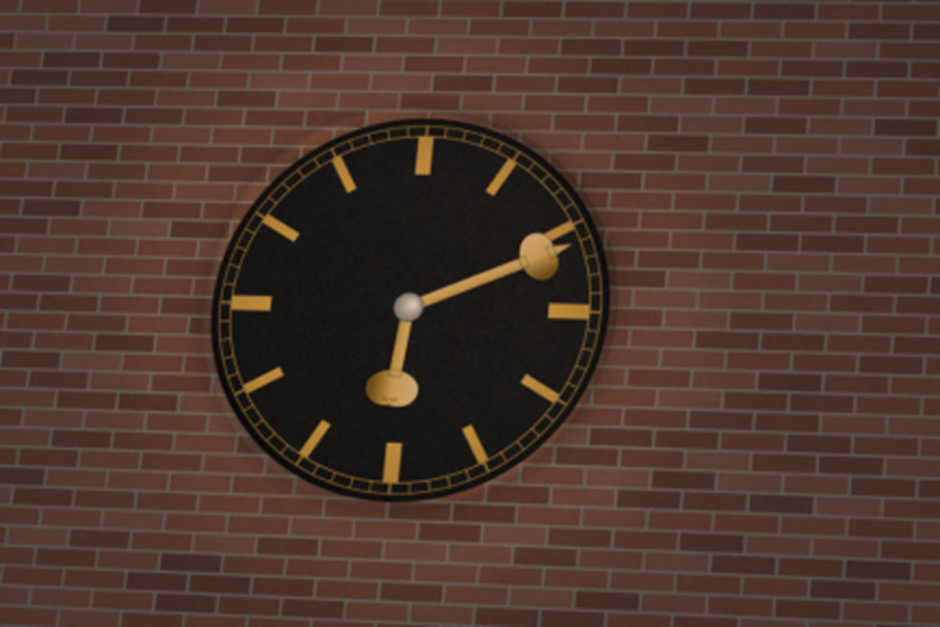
**6:11**
